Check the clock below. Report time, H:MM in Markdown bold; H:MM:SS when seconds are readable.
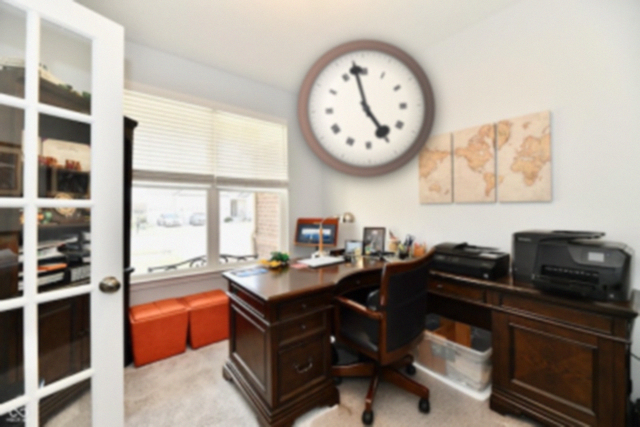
**4:58**
